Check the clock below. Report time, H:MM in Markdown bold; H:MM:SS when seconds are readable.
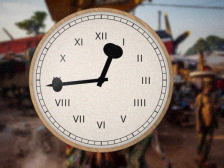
**12:44**
